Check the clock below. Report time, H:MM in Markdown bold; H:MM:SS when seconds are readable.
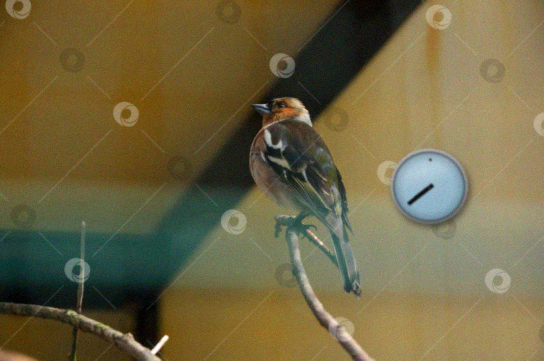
**7:38**
